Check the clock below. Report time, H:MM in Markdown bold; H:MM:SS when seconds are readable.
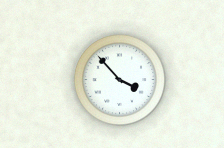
**3:53**
